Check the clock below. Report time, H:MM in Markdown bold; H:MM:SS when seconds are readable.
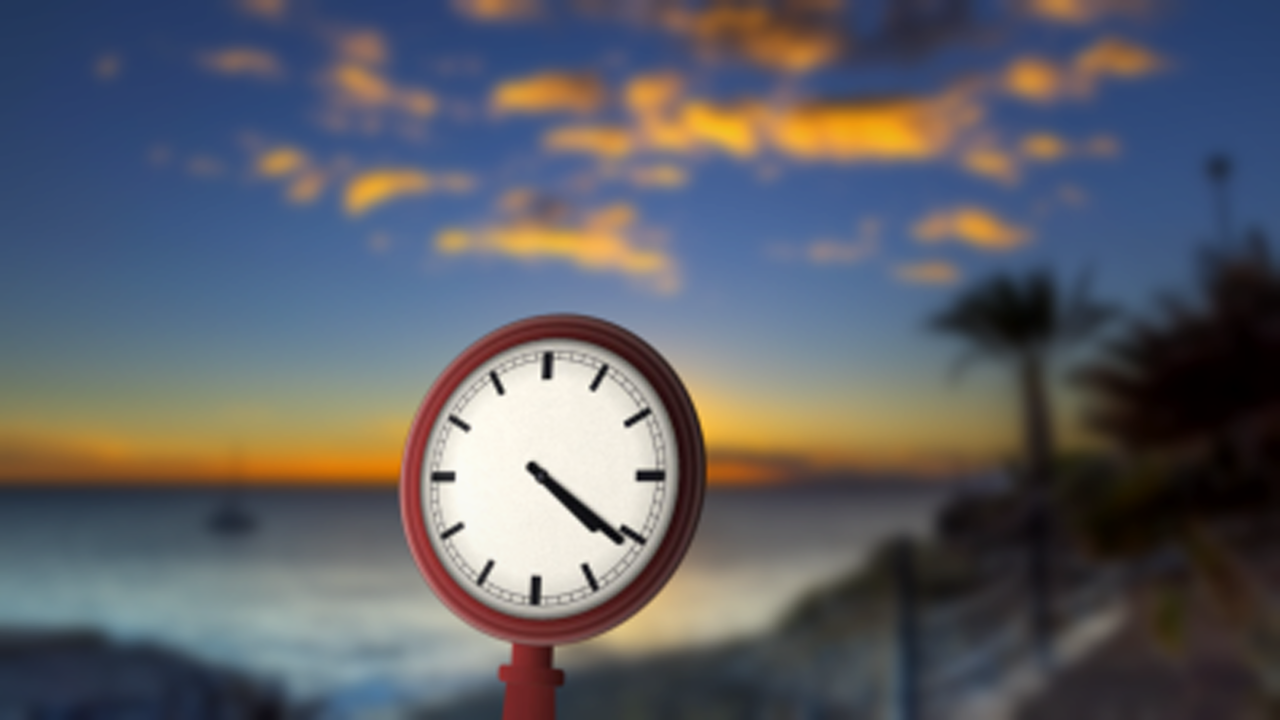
**4:21**
